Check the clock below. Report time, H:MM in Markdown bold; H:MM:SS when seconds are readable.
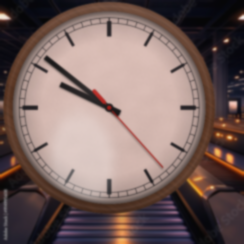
**9:51:23**
